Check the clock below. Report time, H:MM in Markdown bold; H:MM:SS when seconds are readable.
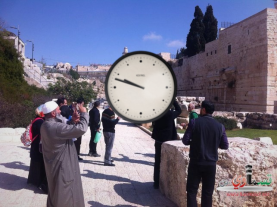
**9:48**
